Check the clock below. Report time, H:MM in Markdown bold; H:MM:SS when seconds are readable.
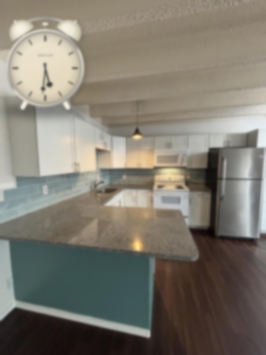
**5:31**
